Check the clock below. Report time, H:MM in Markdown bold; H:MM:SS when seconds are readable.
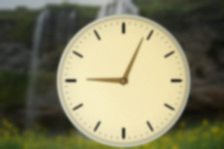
**9:04**
